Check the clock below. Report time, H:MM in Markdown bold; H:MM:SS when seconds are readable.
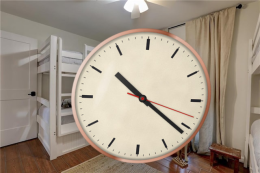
**10:21:18**
